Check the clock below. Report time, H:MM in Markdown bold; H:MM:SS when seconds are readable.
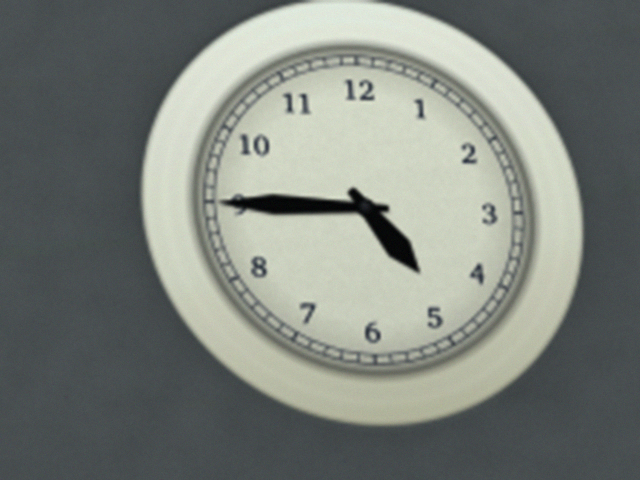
**4:45**
